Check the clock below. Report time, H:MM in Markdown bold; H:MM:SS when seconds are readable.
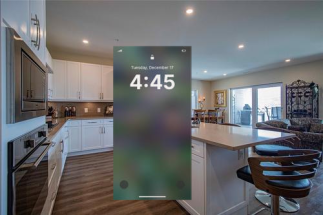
**4:45**
